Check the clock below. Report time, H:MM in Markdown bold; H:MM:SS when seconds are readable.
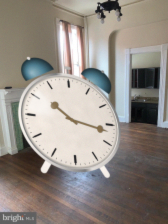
**10:17**
